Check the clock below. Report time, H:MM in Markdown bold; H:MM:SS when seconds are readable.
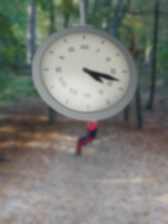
**4:18**
